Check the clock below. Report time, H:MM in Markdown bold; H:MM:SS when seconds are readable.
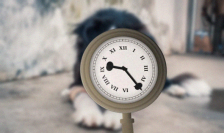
**9:24**
